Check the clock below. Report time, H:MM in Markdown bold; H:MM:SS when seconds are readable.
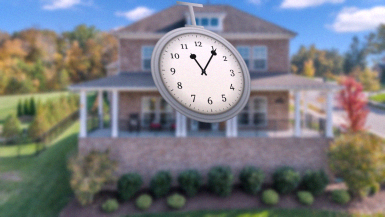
**11:06**
